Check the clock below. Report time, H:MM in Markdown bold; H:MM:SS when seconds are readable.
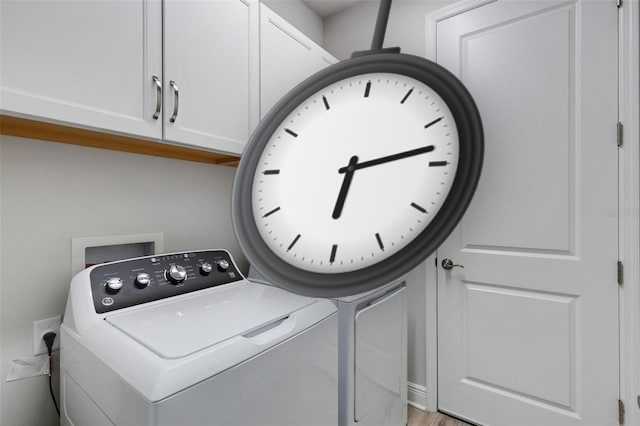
**6:13**
